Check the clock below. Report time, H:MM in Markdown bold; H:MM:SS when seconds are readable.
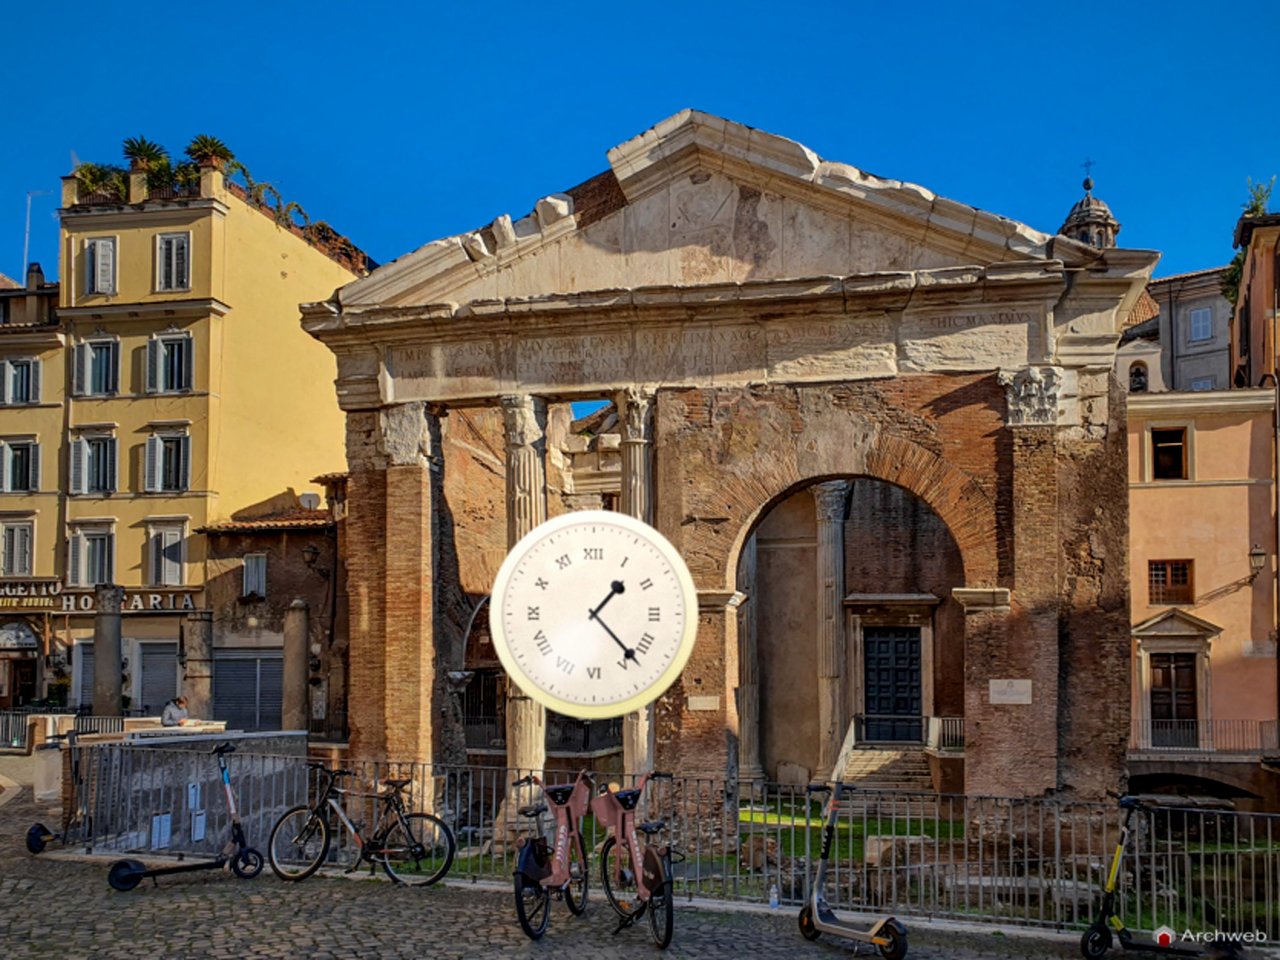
**1:23**
